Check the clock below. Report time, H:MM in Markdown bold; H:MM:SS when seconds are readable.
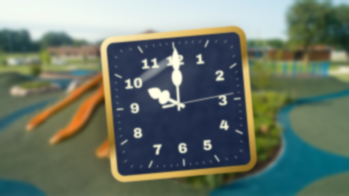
**10:00:14**
